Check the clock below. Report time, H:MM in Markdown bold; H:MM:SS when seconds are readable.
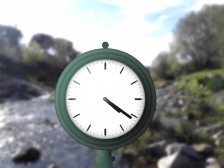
**4:21**
